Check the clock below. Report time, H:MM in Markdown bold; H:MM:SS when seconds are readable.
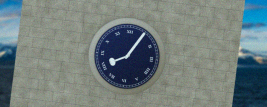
**8:05**
